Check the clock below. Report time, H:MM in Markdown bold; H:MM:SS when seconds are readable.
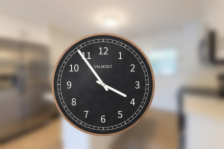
**3:54**
